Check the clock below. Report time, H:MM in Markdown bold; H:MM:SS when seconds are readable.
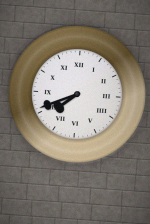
**7:41**
